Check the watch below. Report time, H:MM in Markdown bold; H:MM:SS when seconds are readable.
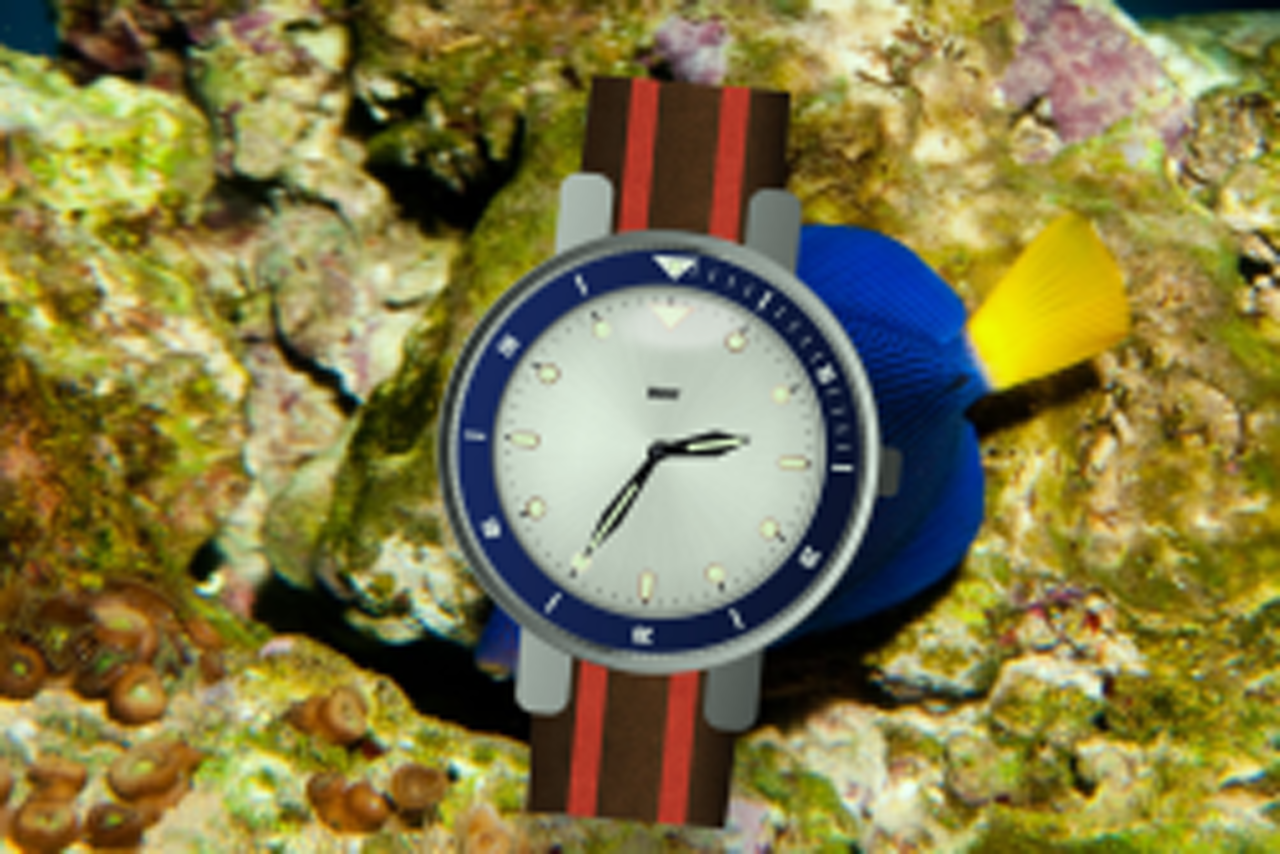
**2:35**
